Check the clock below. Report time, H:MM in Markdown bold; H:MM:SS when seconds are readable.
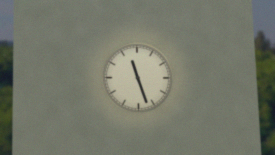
**11:27**
